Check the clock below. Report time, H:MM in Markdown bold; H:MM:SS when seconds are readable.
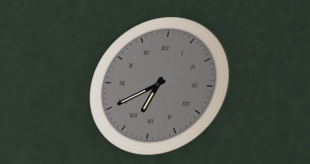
**6:40**
